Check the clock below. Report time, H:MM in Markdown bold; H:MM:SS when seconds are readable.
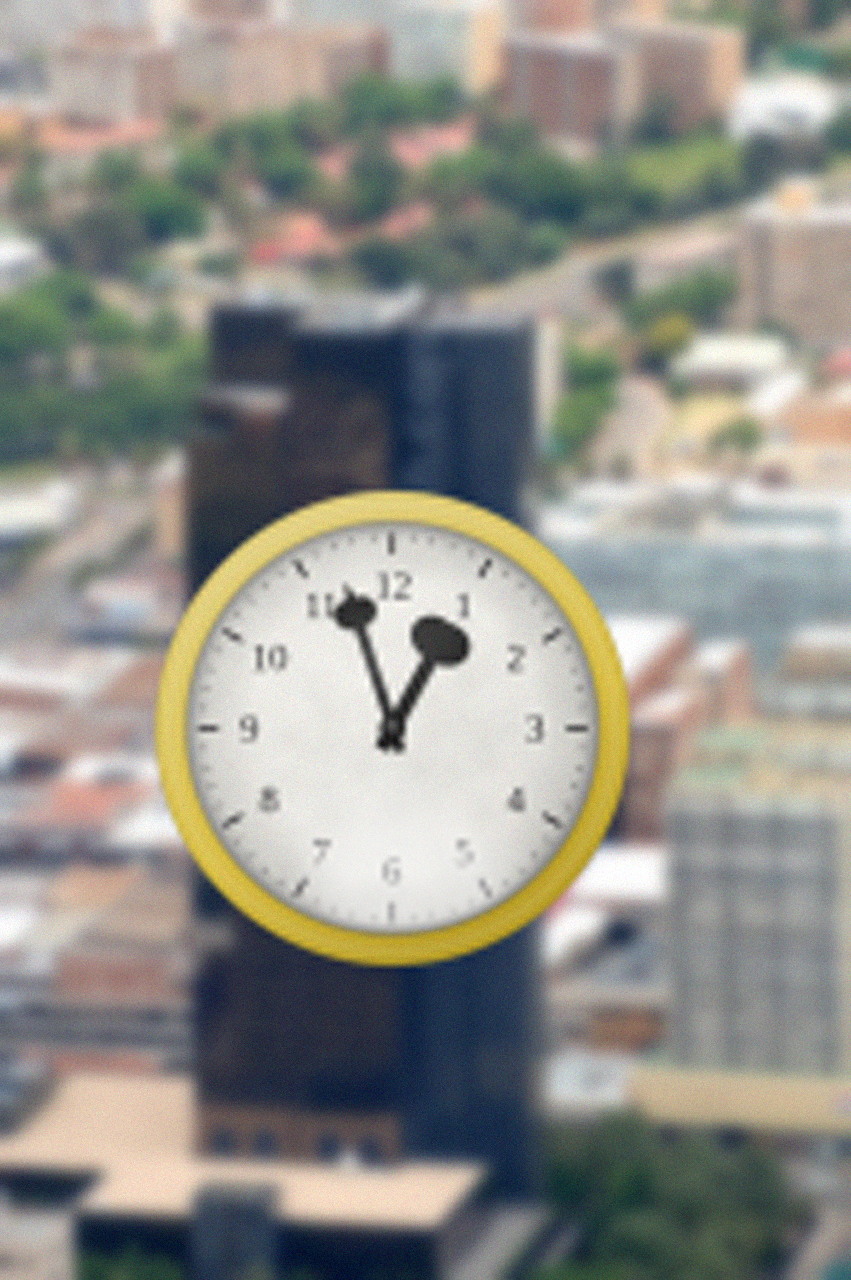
**12:57**
